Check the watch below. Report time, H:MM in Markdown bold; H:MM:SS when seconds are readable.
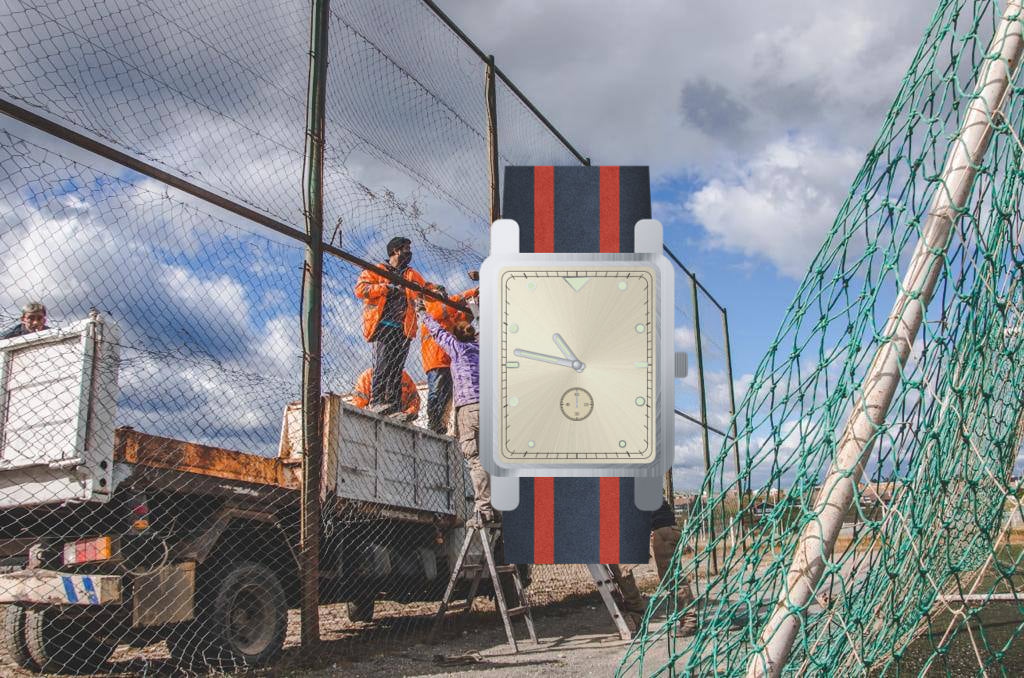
**10:47**
